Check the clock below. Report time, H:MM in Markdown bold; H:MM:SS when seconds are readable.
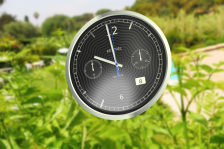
**9:59**
